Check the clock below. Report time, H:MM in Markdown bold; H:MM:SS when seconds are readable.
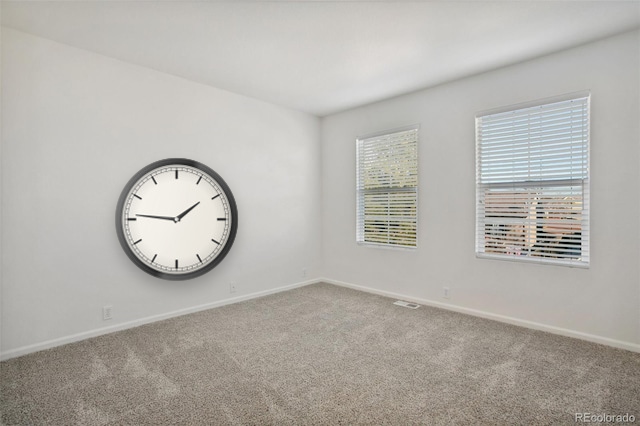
**1:46**
